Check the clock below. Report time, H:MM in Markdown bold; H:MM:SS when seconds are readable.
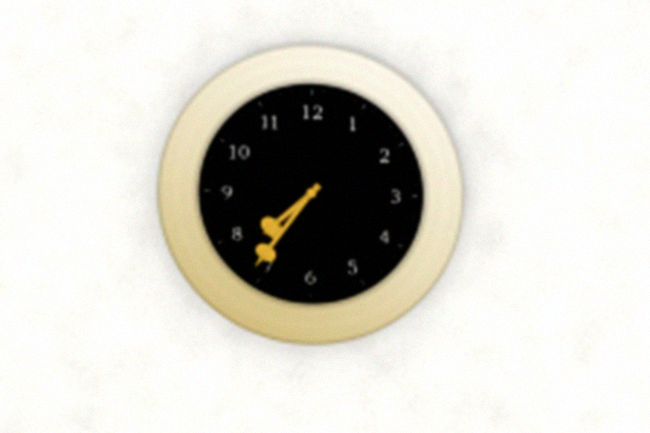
**7:36**
